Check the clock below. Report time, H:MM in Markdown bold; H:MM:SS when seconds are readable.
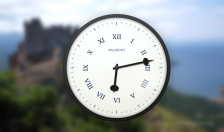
**6:13**
